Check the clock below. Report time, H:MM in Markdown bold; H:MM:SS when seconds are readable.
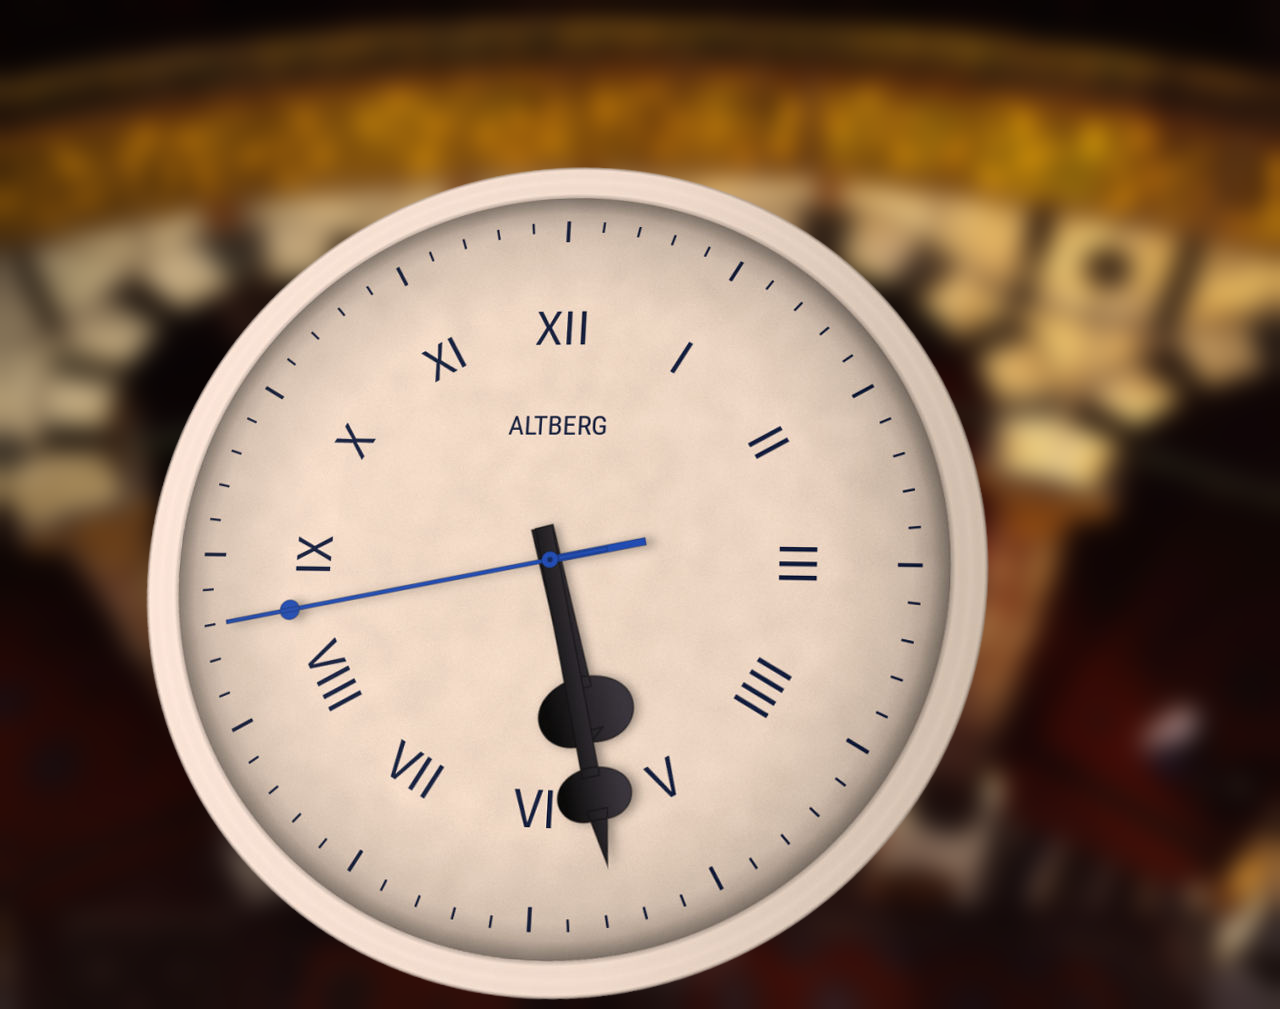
**5:27:43**
